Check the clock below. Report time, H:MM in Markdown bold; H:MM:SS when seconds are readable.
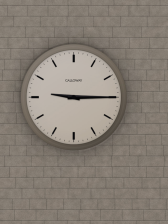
**9:15**
